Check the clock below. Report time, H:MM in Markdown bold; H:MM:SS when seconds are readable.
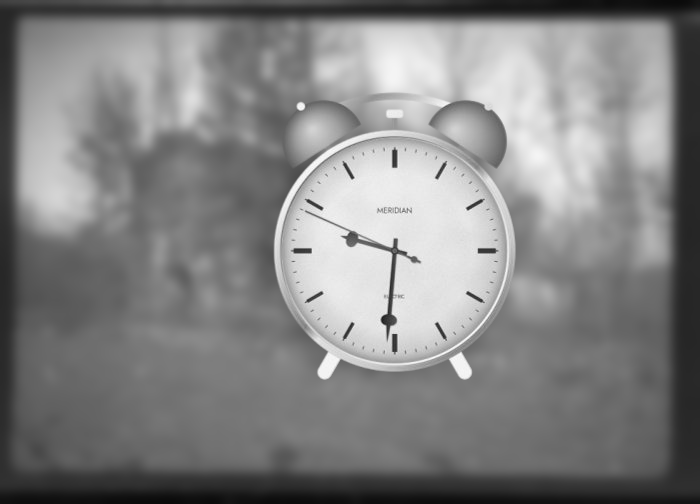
**9:30:49**
